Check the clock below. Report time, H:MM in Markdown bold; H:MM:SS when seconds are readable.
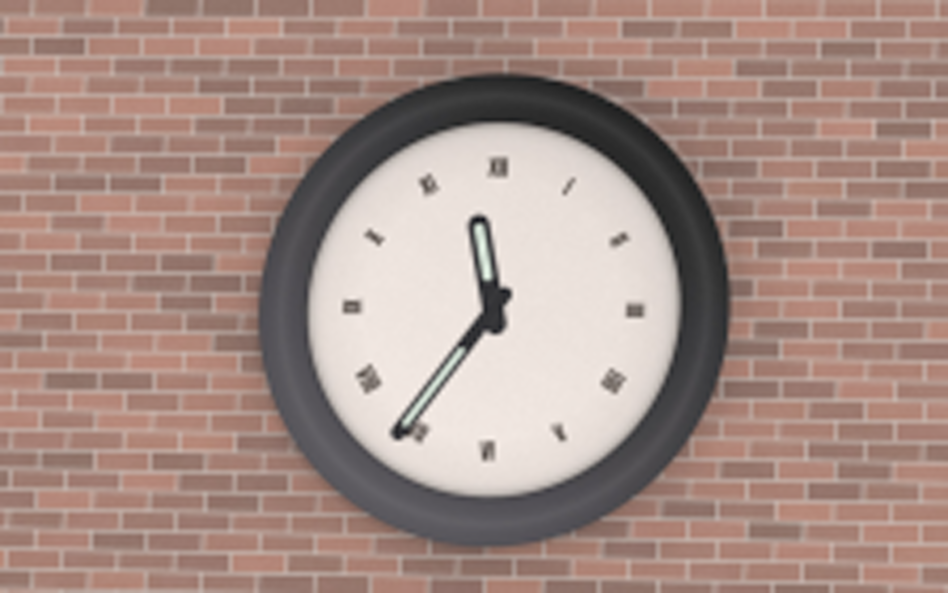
**11:36**
